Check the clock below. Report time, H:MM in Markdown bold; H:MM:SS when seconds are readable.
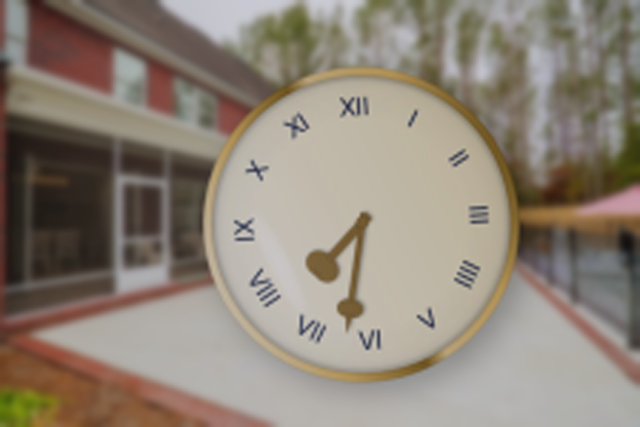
**7:32**
